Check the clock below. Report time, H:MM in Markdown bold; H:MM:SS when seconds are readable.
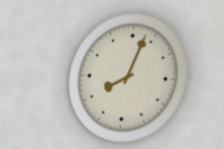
**8:03**
